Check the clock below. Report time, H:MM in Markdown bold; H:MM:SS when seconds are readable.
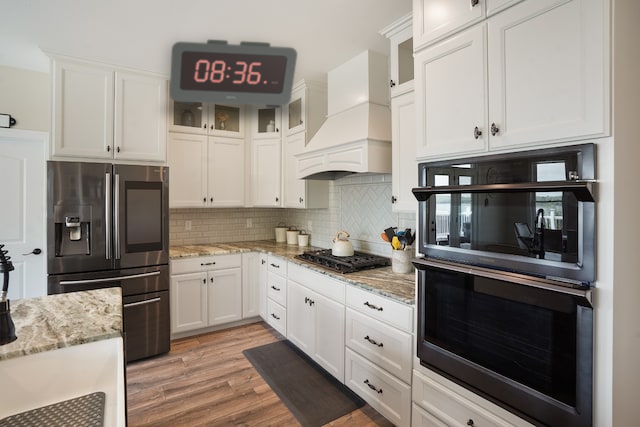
**8:36**
